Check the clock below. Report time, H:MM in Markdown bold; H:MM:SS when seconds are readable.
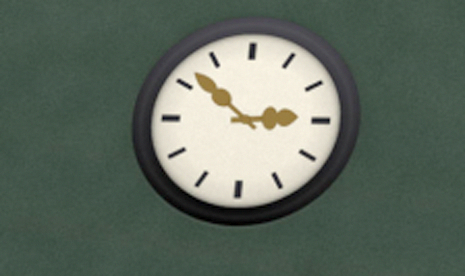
**2:52**
